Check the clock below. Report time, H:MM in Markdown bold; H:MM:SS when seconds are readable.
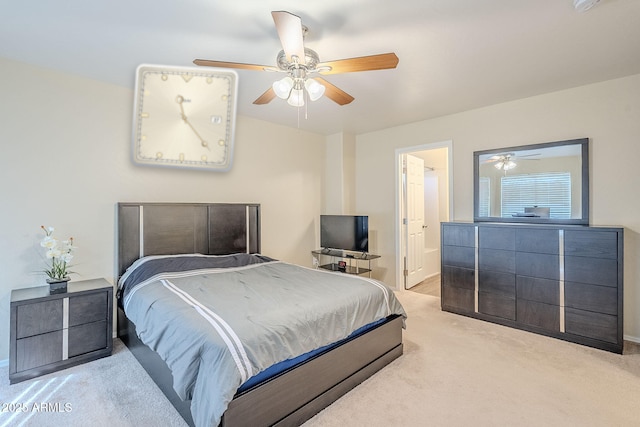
**11:23**
